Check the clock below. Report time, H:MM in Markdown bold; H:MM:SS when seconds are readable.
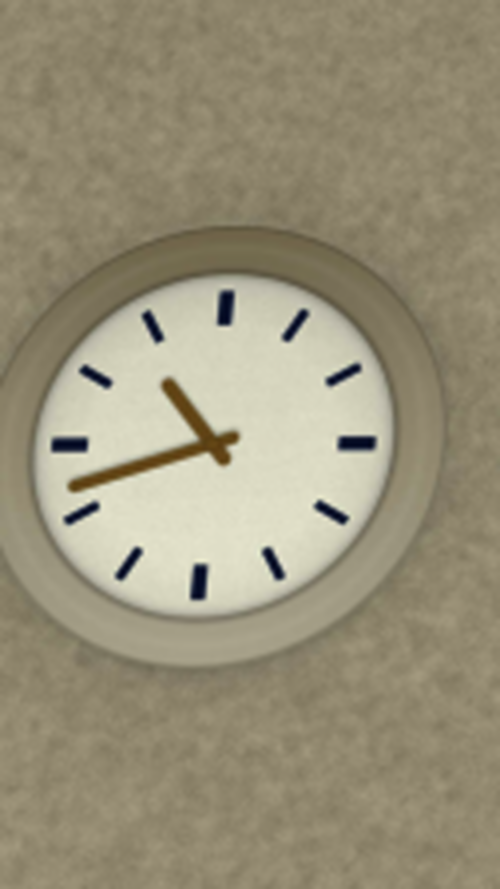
**10:42**
